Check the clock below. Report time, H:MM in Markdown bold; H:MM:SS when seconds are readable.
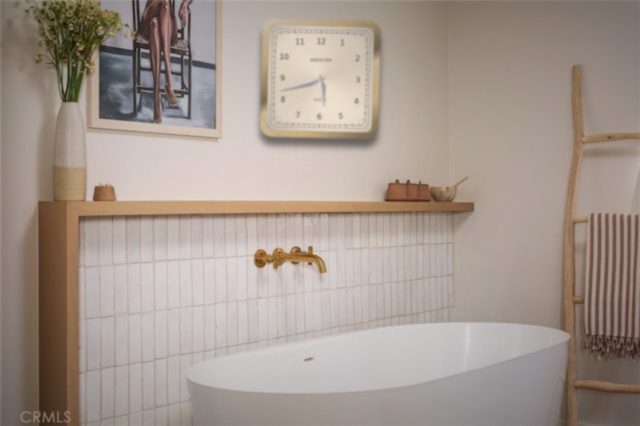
**5:42**
